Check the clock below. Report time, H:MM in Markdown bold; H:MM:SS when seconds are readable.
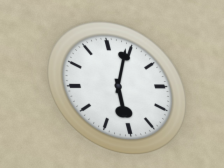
**6:04**
